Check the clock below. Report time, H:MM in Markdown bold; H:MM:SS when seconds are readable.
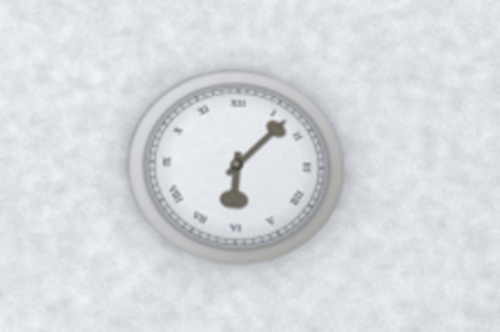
**6:07**
